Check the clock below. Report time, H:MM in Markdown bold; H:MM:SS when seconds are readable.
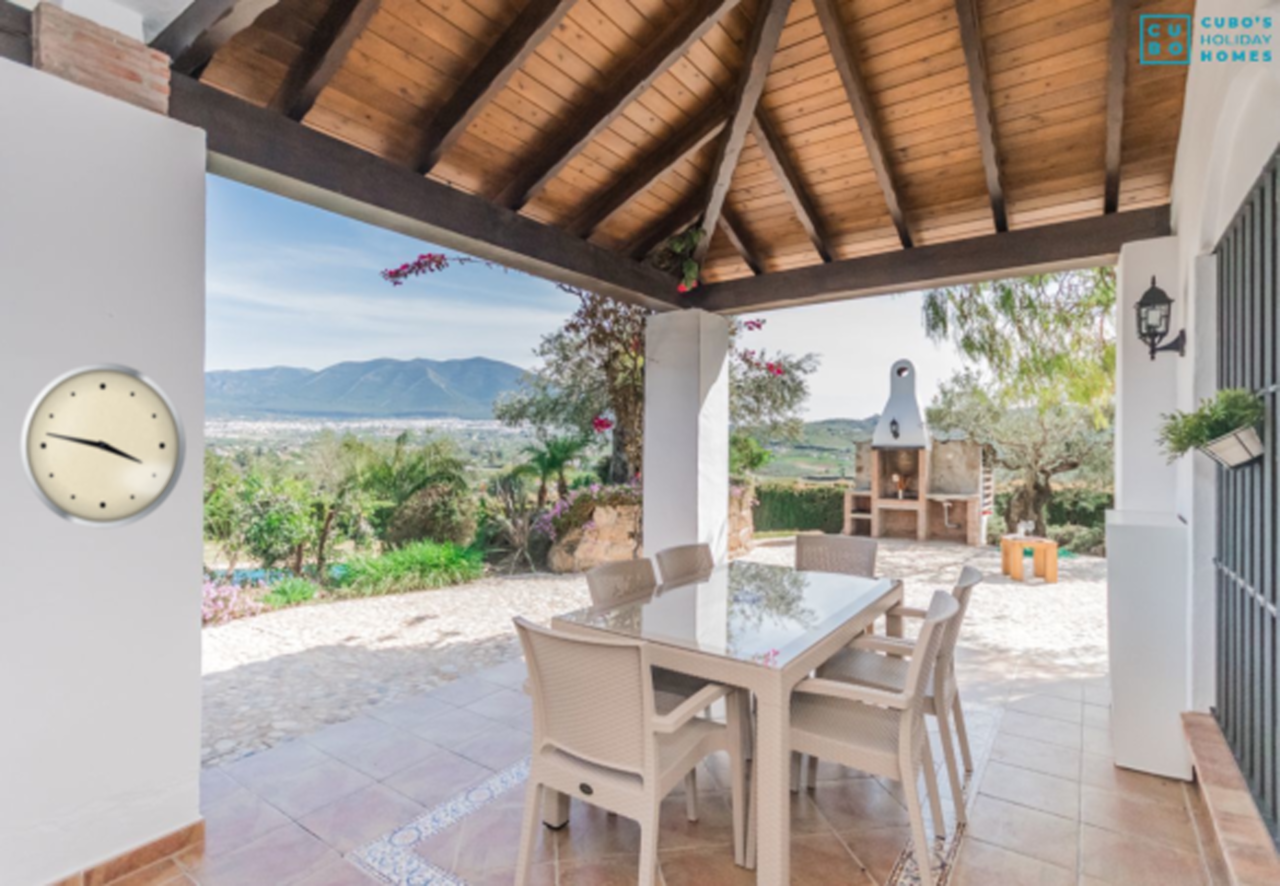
**3:47**
